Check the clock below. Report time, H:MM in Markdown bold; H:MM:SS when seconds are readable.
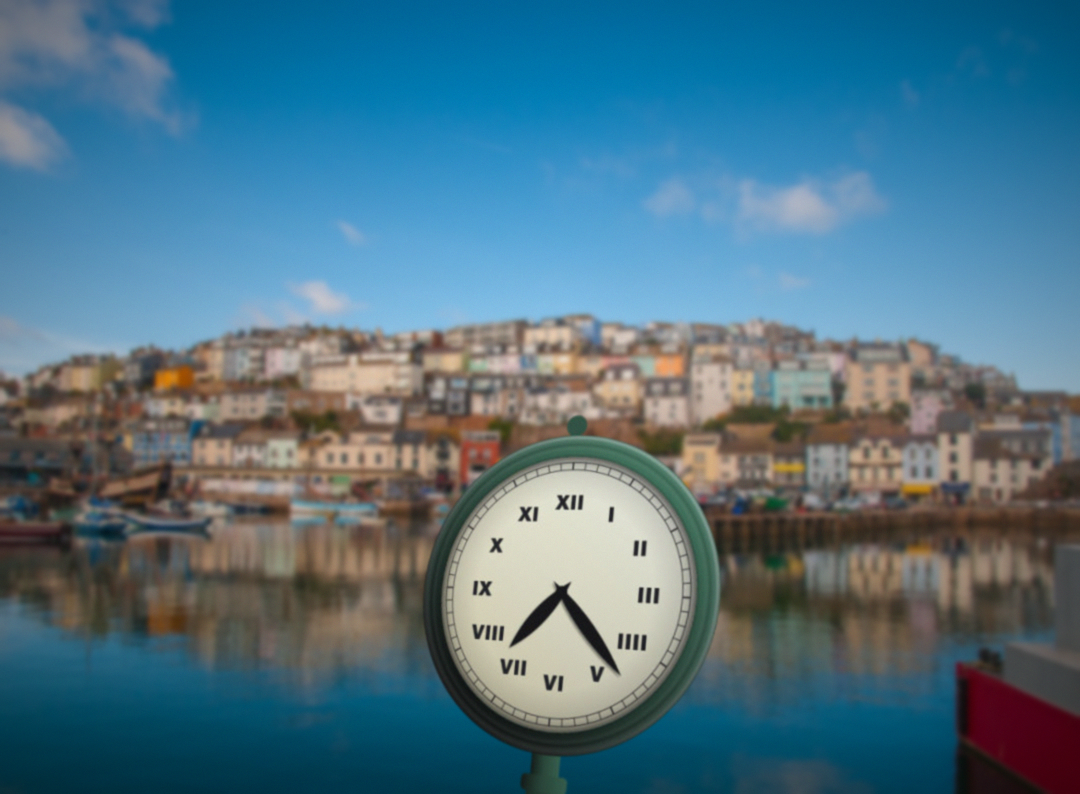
**7:23**
